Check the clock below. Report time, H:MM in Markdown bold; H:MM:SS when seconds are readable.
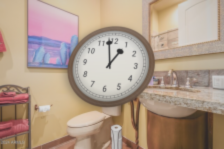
**12:58**
